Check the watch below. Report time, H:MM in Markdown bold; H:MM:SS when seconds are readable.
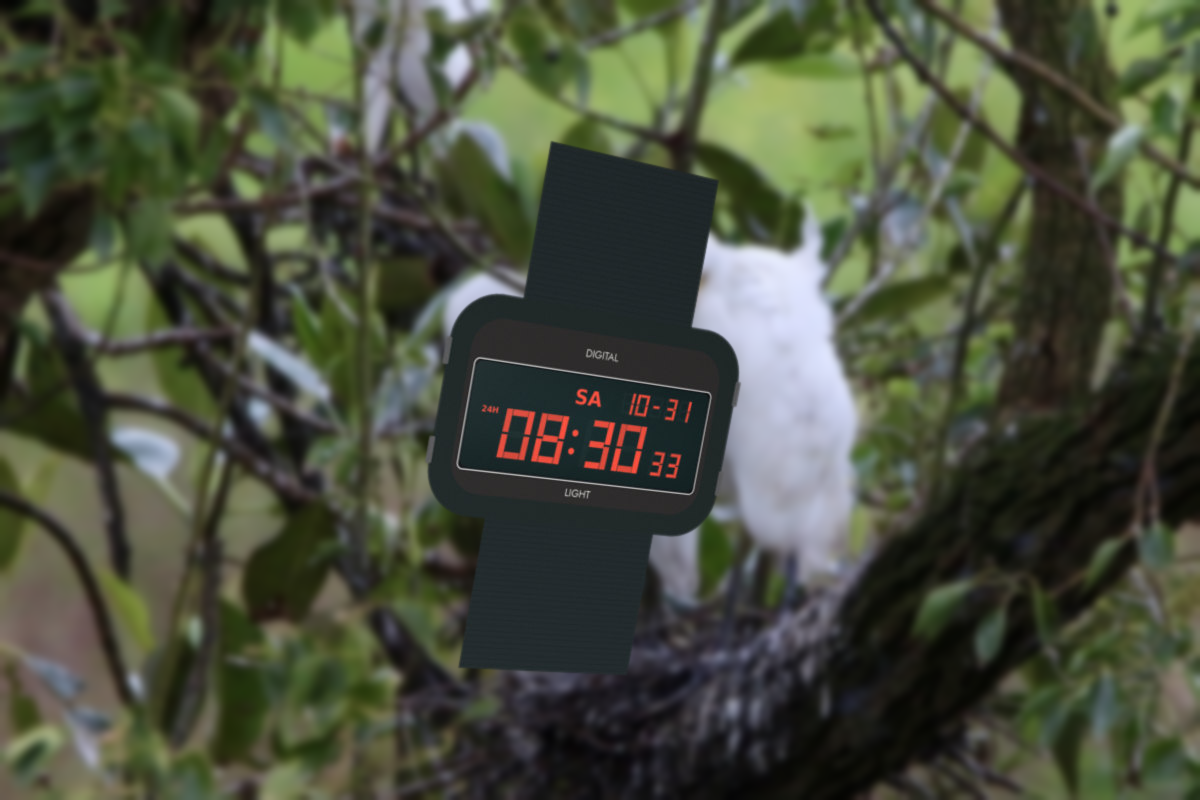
**8:30:33**
